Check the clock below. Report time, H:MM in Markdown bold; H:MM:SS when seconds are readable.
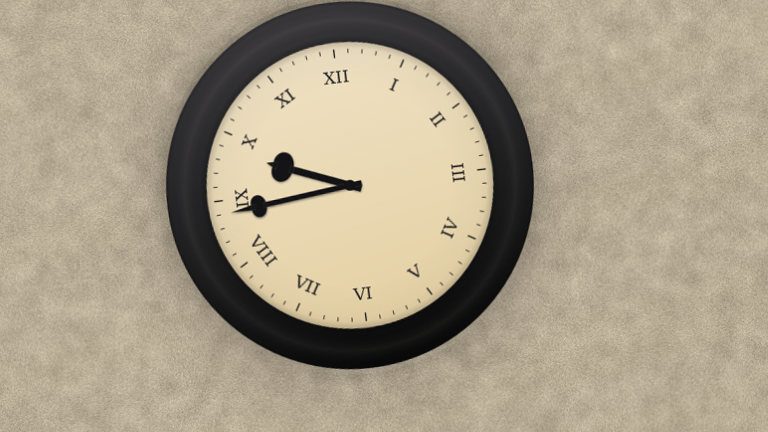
**9:44**
